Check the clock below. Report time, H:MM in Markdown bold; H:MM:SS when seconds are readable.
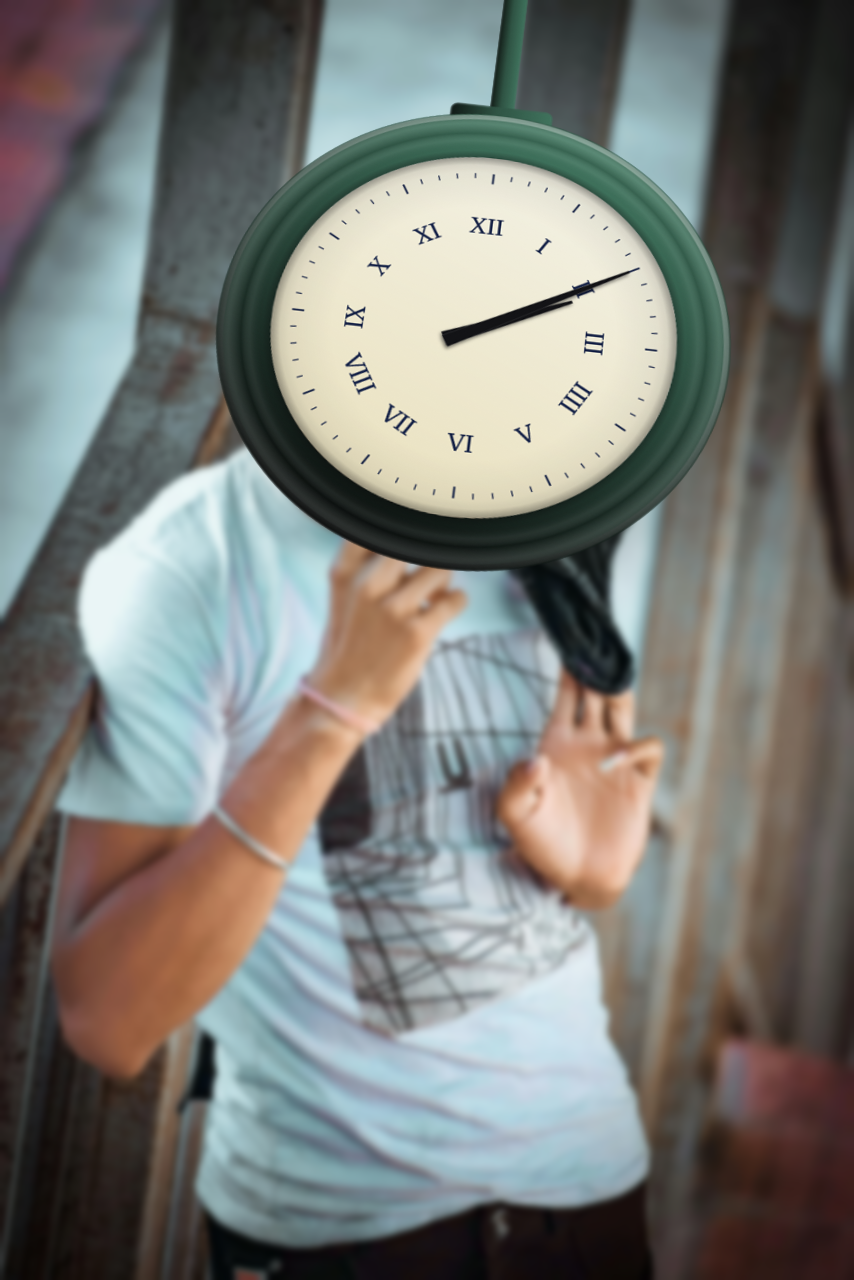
**2:10**
